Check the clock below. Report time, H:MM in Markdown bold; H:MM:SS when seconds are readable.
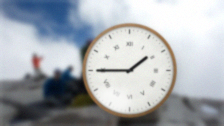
**1:45**
